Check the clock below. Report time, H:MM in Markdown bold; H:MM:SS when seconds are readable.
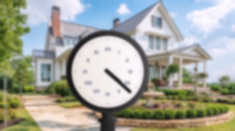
**4:22**
